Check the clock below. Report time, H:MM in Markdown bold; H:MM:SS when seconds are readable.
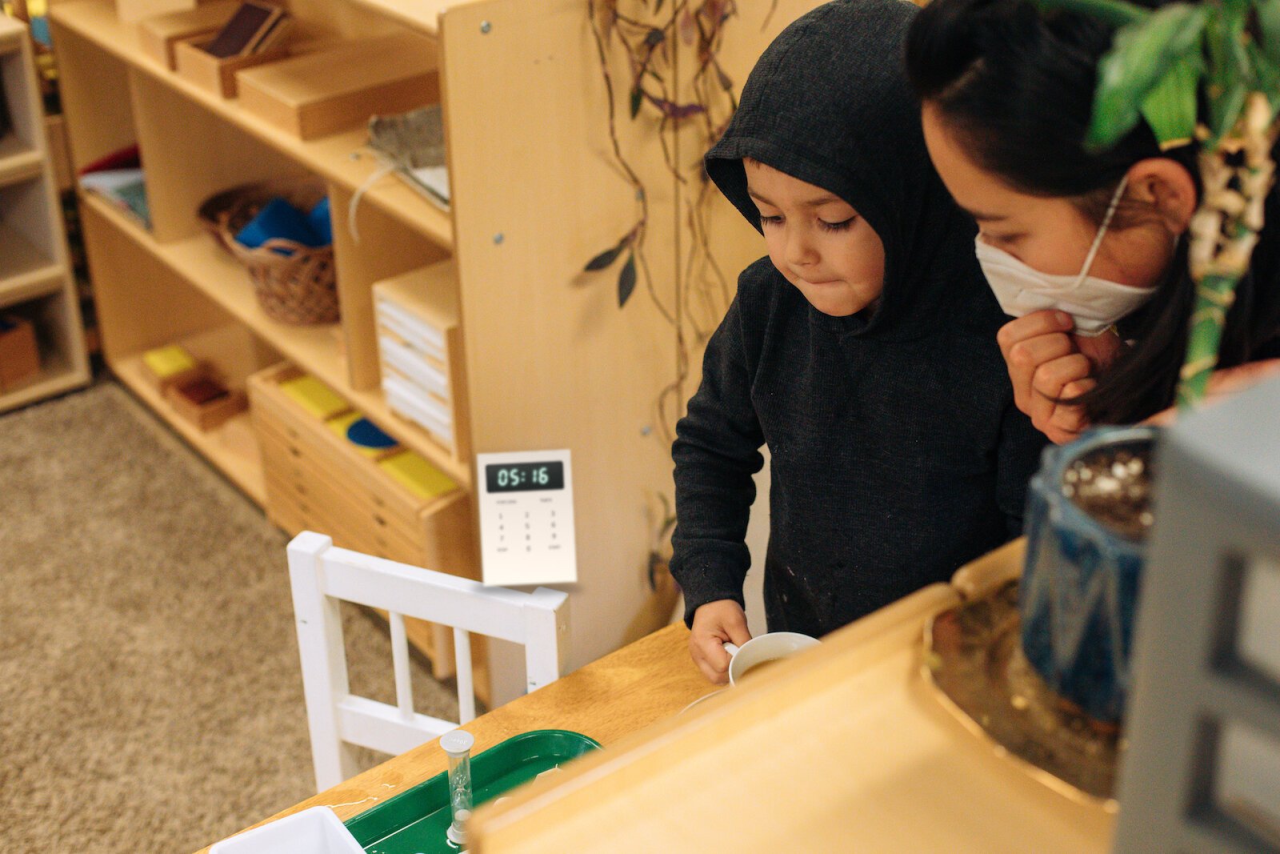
**5:16**
